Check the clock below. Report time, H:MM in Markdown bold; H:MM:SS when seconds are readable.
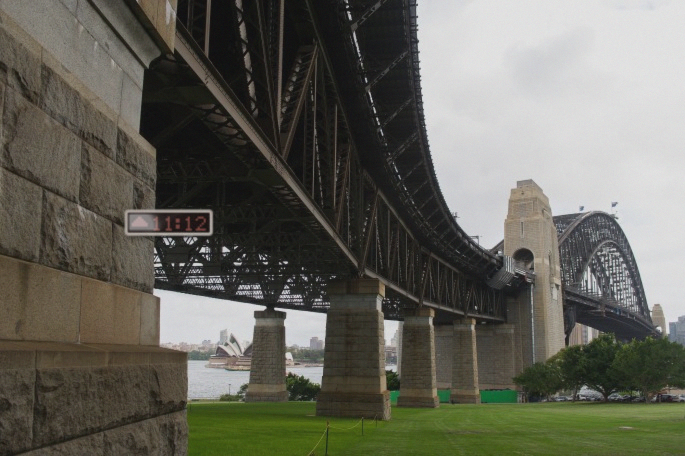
**11:12**
